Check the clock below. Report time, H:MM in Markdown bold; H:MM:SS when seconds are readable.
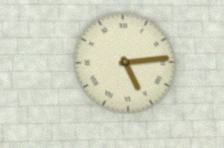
**5:14**
